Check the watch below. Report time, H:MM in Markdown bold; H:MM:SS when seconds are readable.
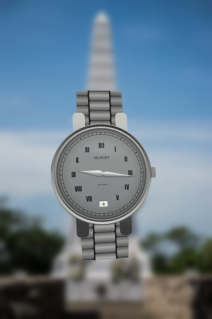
**9:16**
